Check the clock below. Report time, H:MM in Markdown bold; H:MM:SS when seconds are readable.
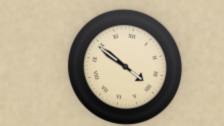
**3:49**
